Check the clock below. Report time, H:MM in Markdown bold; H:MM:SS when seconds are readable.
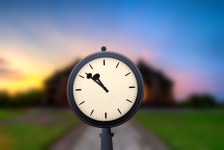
**10:52**
